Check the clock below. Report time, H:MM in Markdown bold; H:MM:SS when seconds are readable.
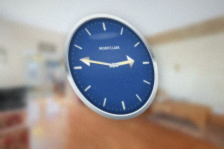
**2:47**
